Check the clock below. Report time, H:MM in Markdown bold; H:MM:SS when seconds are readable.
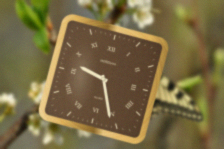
**9:26**
